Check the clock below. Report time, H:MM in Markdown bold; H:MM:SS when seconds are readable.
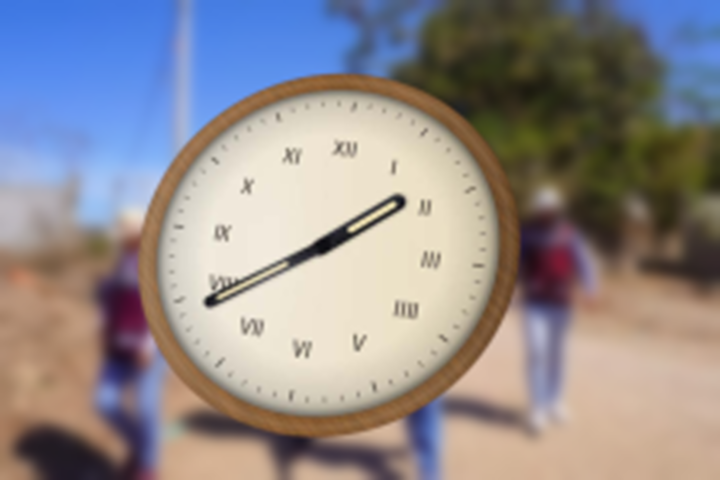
**1:39**
